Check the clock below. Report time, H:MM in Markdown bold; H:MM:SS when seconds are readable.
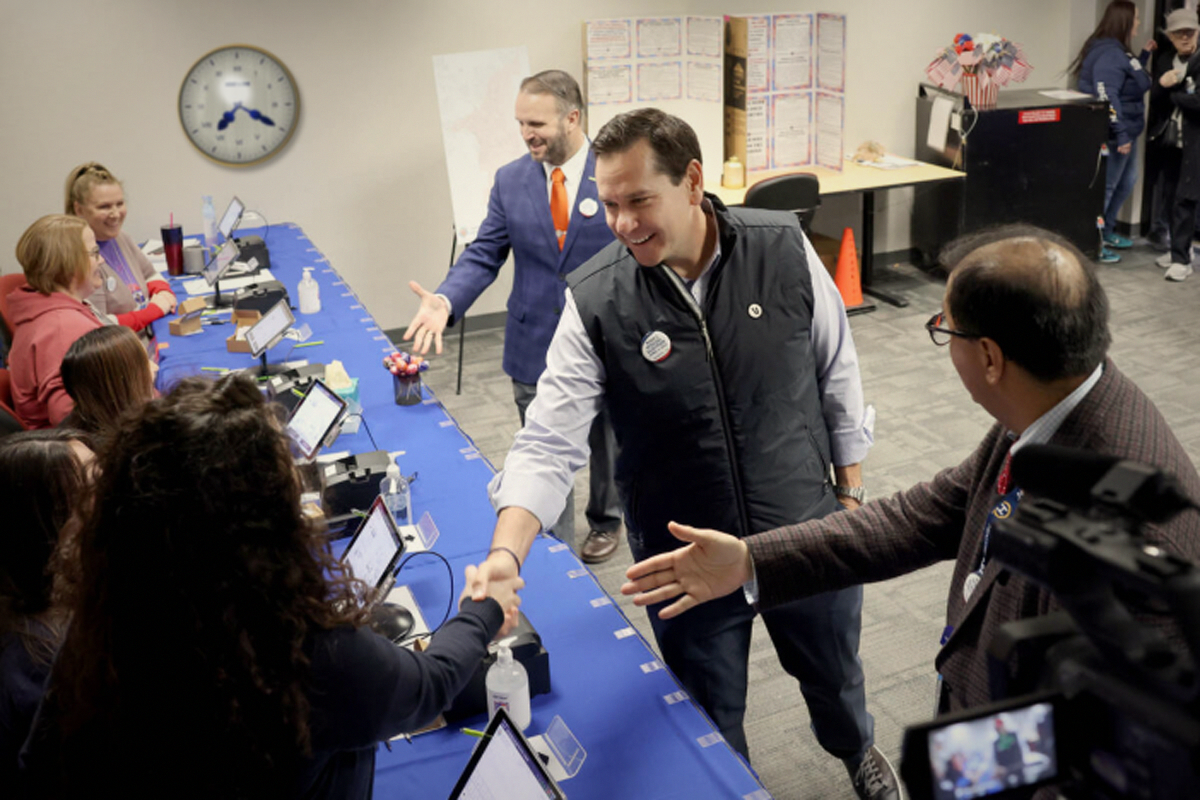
**7:20**
